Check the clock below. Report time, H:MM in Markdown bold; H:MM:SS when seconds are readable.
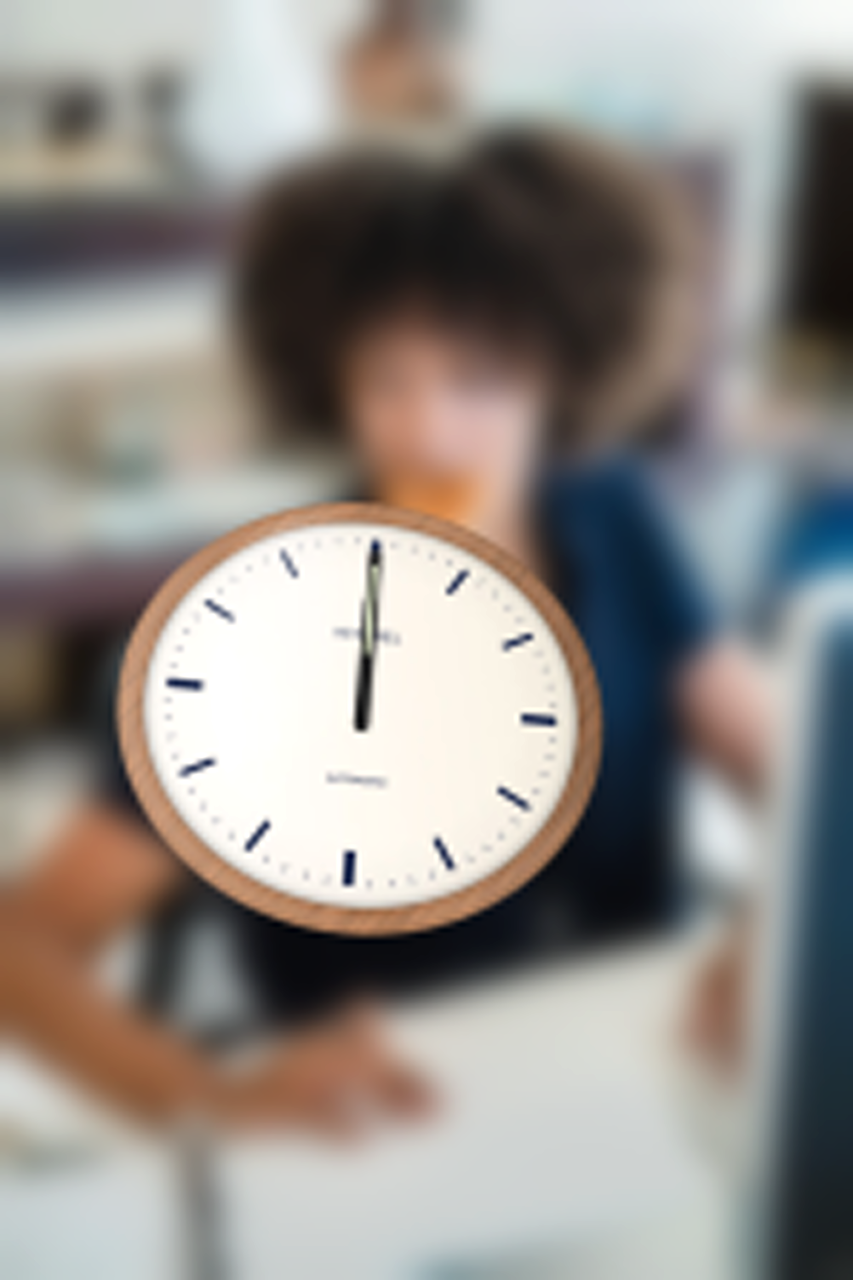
**12:00**
